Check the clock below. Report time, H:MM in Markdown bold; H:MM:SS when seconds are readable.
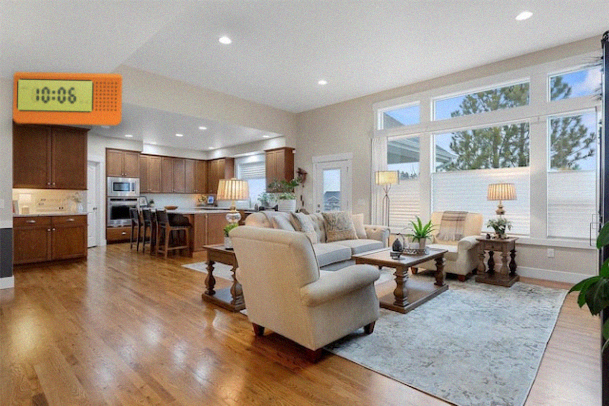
**10:06**
